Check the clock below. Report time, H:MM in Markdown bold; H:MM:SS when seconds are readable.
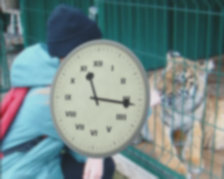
**11:16**
